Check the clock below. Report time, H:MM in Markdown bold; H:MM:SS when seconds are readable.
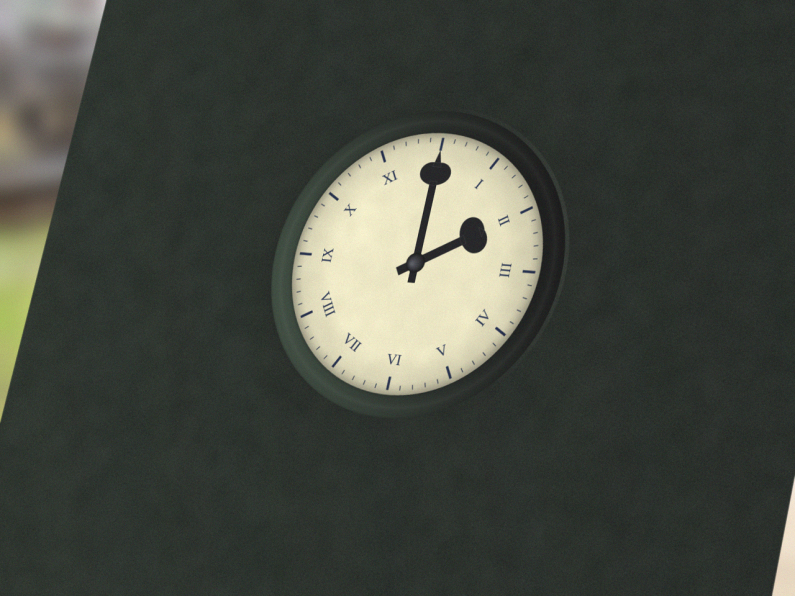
**2:00**
